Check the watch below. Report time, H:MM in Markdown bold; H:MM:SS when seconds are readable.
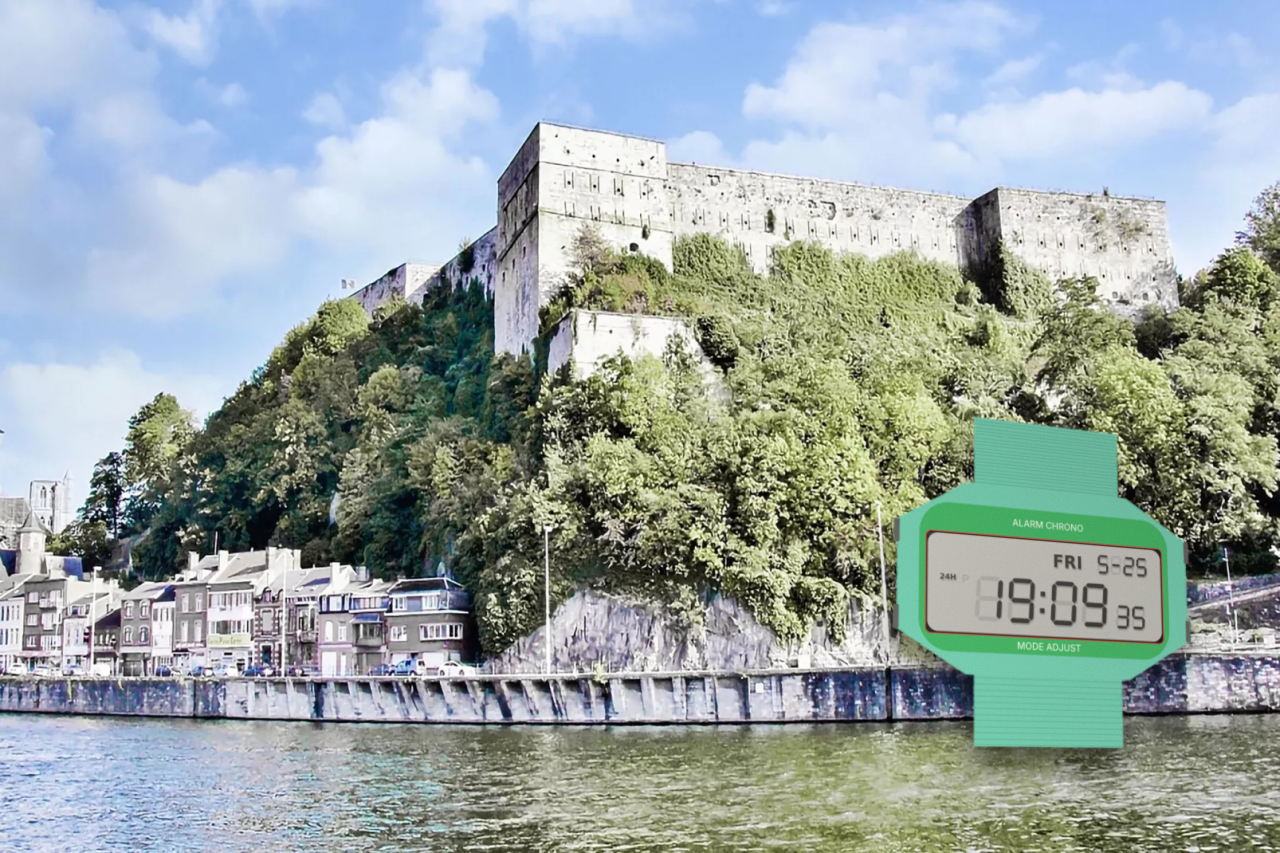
**19:09:35**
